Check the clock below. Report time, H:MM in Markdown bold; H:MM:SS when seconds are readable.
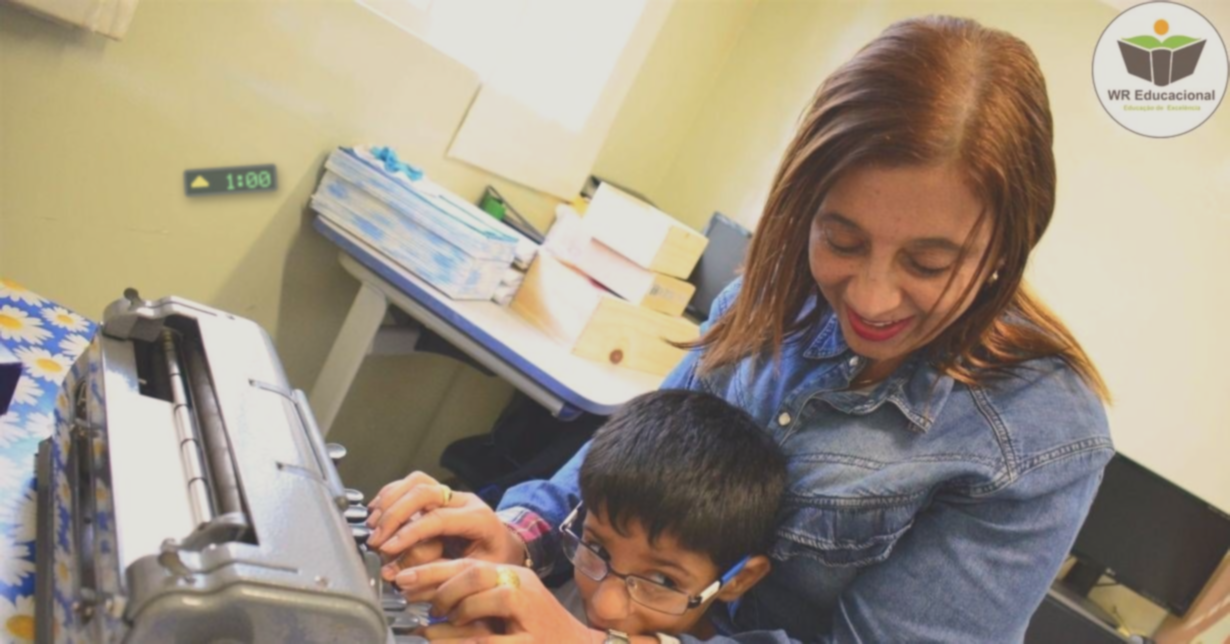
**1:00**
